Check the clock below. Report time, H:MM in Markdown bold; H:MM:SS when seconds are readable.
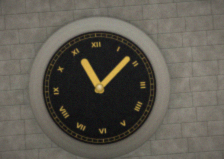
**11:08**
